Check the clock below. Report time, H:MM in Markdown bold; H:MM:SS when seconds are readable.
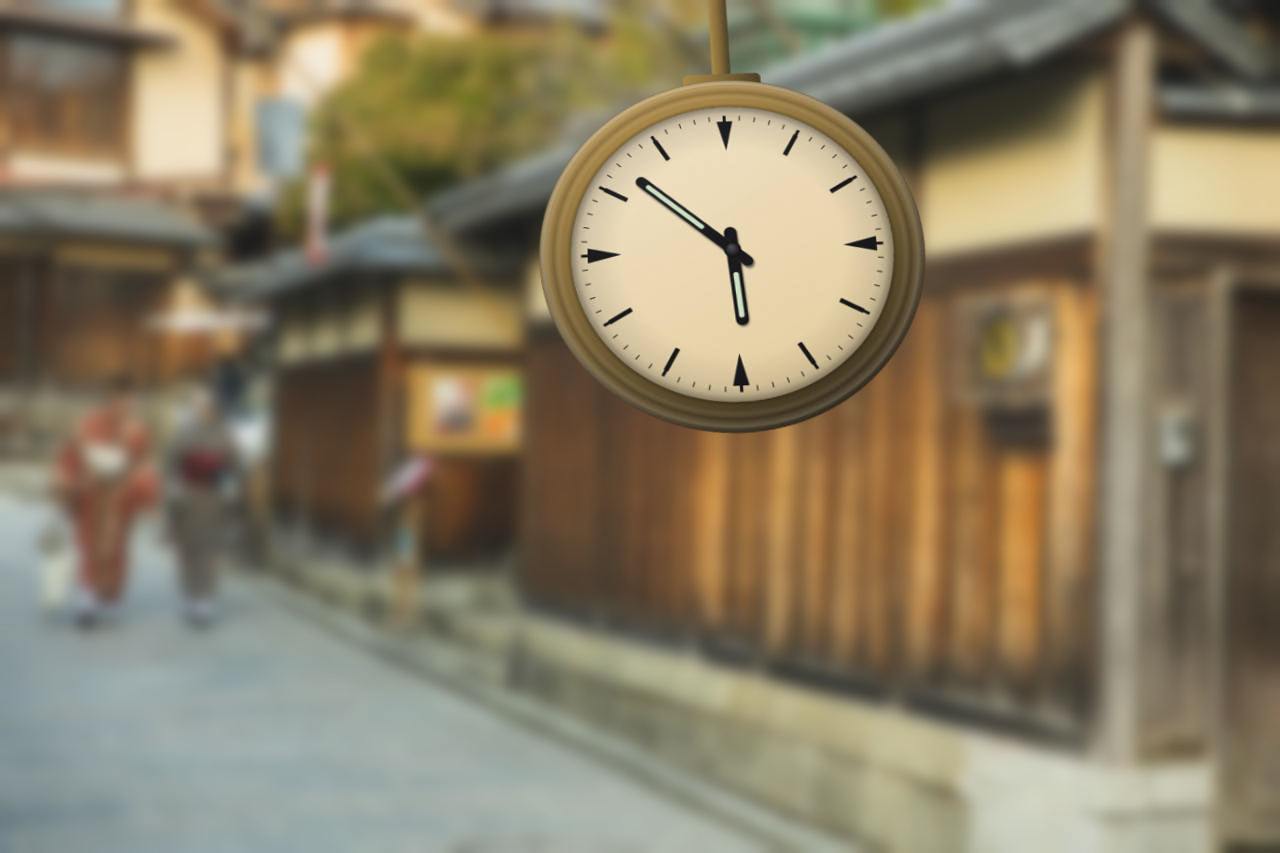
**5:52**
